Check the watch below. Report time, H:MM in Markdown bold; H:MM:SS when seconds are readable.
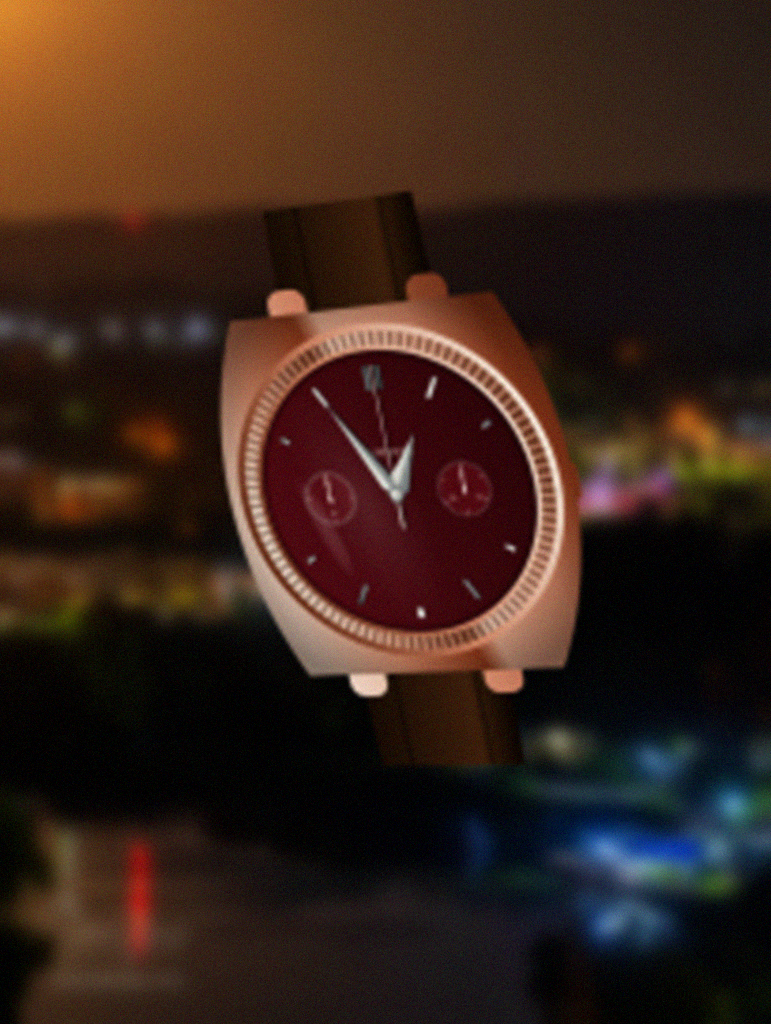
**12:55**
